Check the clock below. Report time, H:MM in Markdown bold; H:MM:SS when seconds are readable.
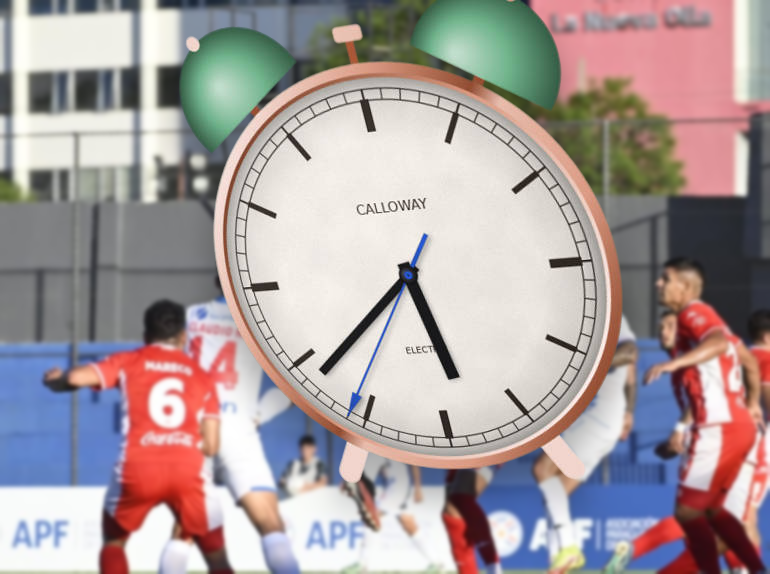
**5:38:36**
